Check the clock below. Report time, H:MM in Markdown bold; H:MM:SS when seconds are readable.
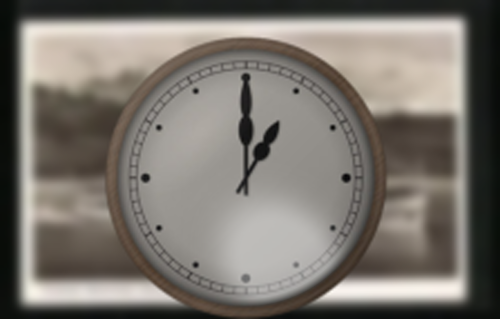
**1:00**
